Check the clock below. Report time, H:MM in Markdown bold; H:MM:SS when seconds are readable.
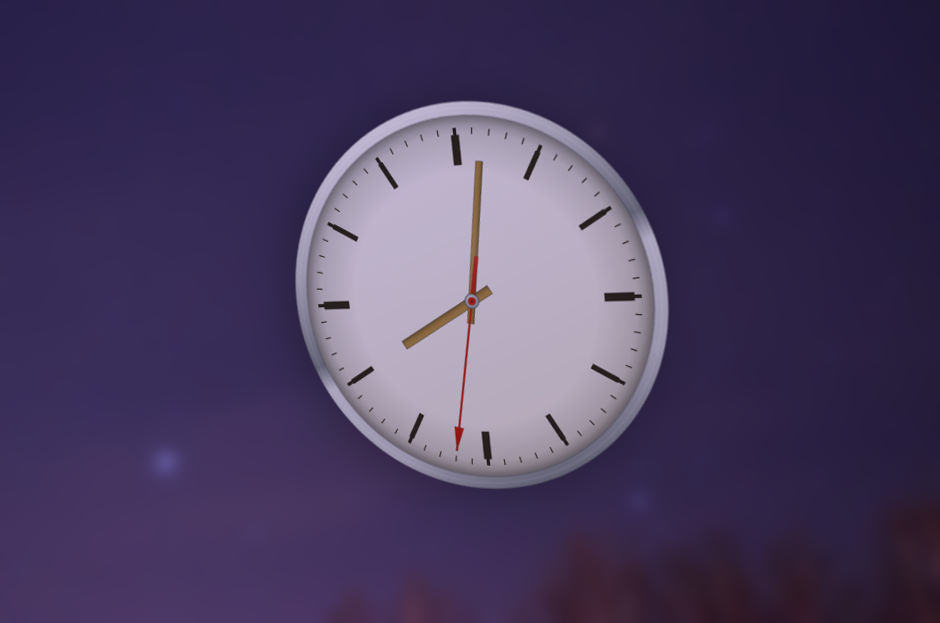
**8:01:32**
